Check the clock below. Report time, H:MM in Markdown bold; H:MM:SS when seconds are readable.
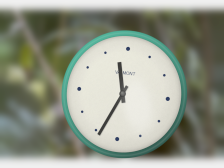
**11:34**
